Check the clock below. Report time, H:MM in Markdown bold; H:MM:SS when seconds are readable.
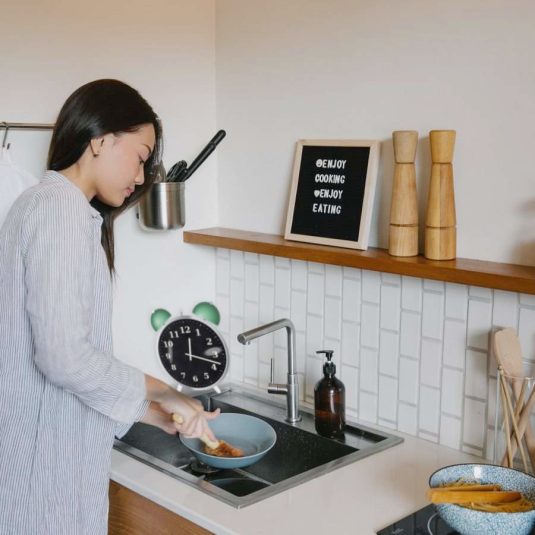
**12:18**
